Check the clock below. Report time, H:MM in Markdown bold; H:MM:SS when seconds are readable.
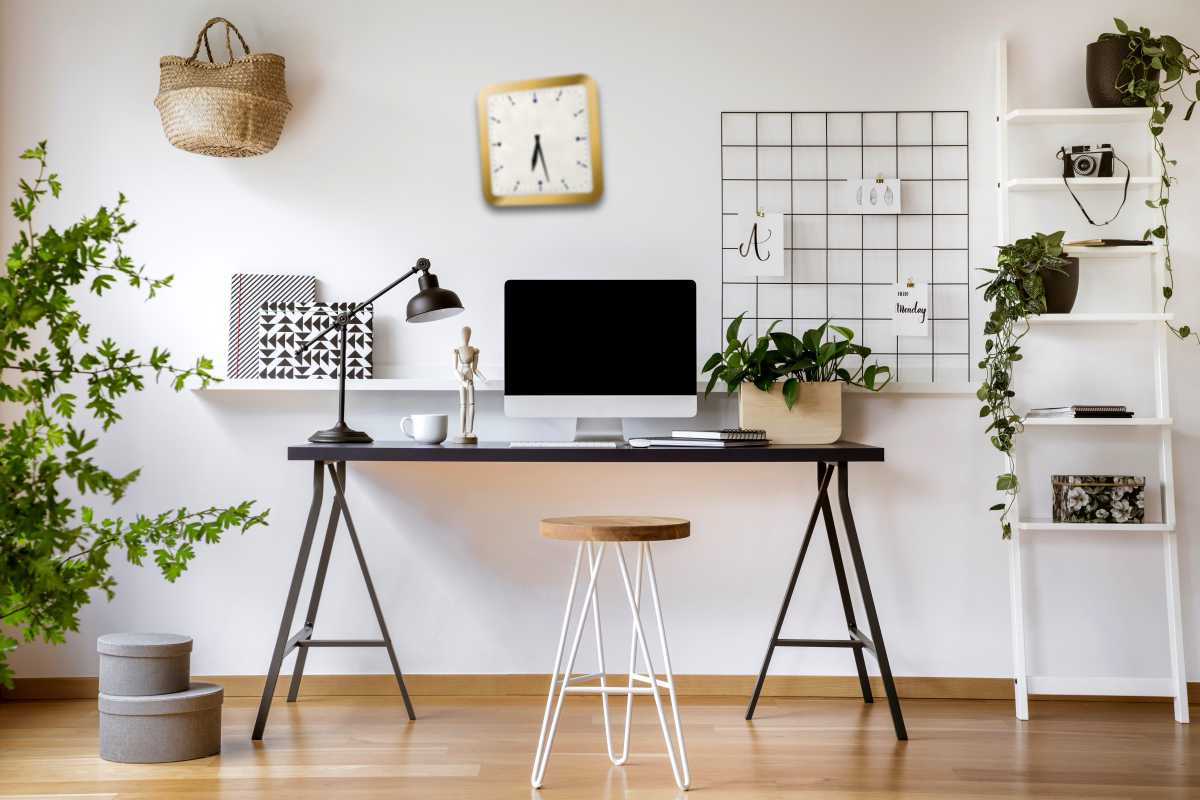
**6:28**
